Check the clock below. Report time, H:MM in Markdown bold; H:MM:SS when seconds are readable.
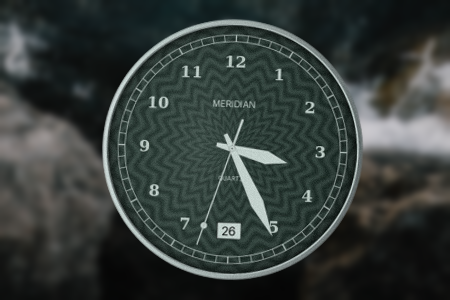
**3:25:33**
